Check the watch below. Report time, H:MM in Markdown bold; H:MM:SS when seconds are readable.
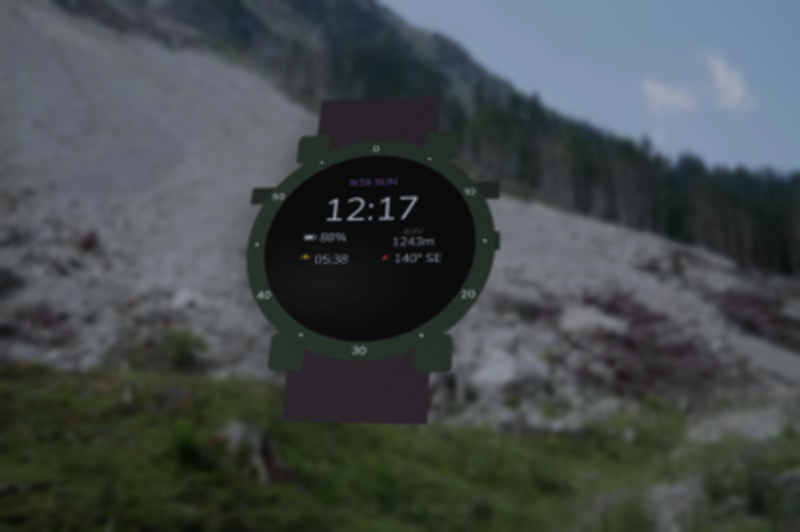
**12:17**
